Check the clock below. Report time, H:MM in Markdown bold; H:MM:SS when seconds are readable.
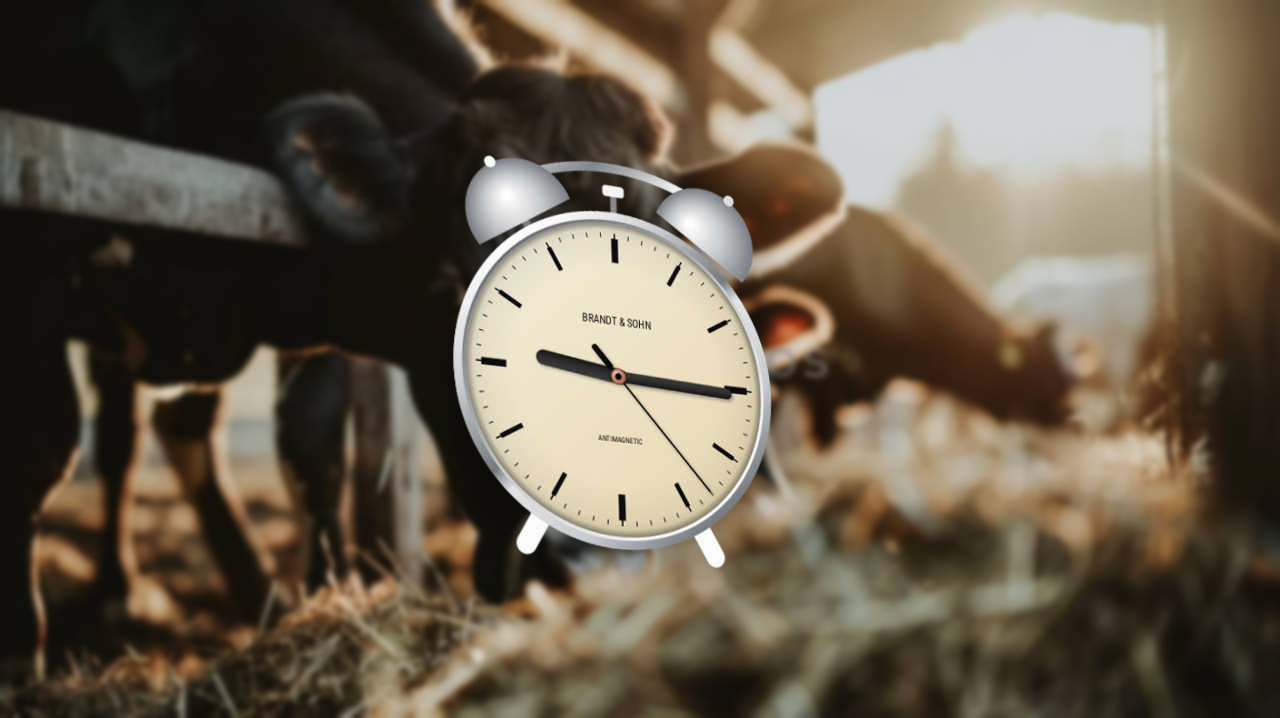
**9:15:23**
